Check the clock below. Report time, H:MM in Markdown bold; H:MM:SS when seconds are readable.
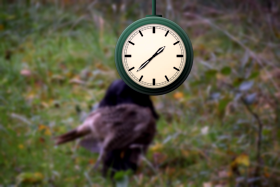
**1:38**
